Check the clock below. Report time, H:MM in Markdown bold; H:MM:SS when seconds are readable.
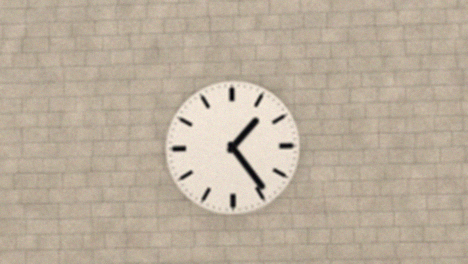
**1:24**
